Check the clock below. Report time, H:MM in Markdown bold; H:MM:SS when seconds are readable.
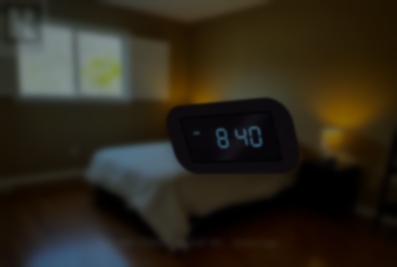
**8:40**
